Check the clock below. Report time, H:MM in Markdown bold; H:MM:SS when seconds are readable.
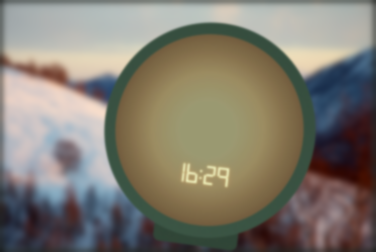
**16:29**
